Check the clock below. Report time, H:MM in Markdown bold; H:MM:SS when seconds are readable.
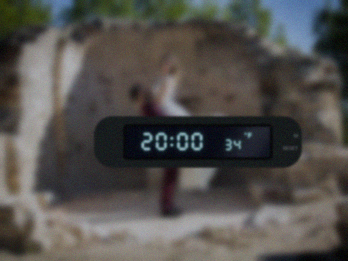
**20:00**
